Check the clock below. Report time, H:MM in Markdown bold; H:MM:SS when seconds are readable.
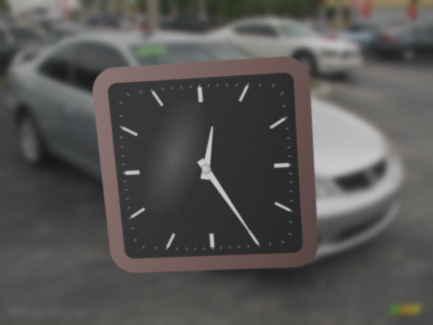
**12:25**
